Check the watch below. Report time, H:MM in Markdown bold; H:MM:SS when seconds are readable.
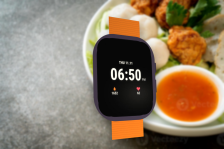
**6:50**
